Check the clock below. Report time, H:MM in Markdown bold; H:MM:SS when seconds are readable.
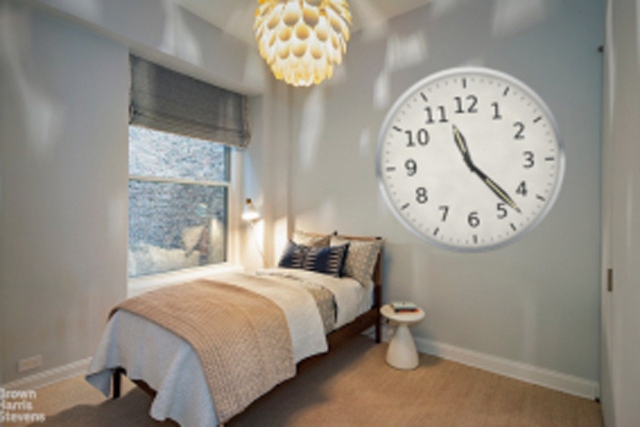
**11:23**
